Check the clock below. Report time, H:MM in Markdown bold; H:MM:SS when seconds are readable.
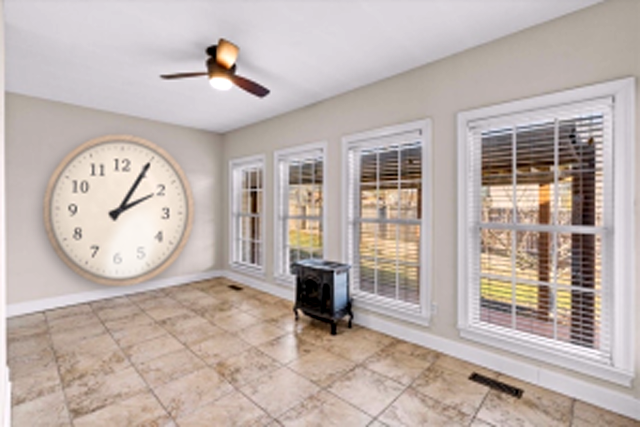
**2:05**
